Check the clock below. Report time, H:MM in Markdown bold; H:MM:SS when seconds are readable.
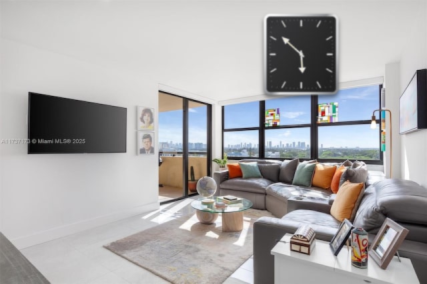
**5:52**
